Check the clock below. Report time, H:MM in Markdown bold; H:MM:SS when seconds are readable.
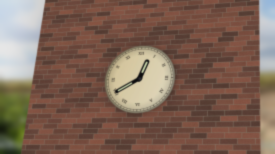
**12:40**
